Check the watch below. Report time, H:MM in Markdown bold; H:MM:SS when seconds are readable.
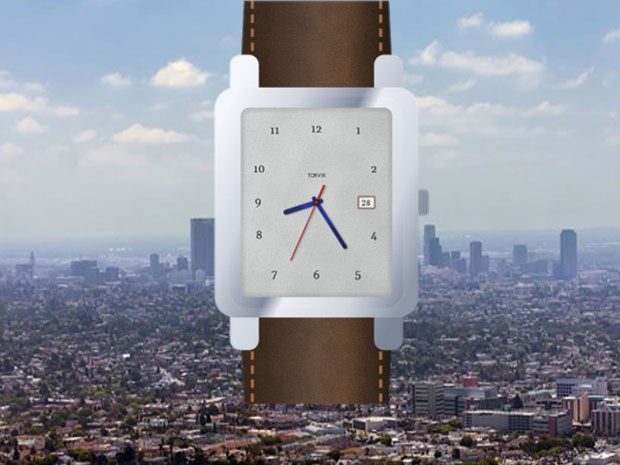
**8:24:34**
